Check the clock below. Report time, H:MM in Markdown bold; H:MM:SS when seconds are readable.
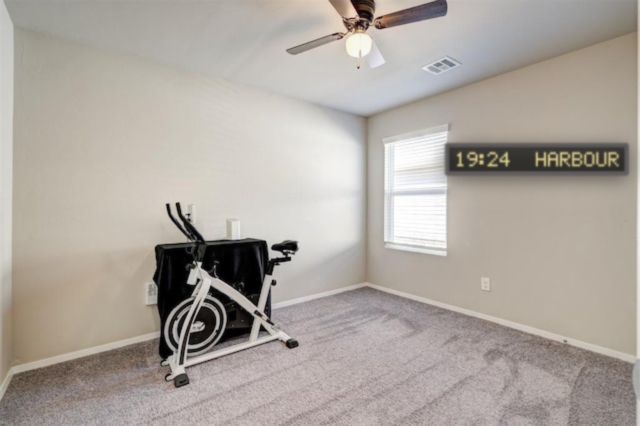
**19:24**
